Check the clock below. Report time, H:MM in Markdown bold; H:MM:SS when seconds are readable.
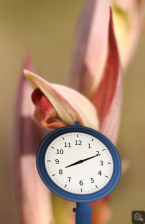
**8:11**
